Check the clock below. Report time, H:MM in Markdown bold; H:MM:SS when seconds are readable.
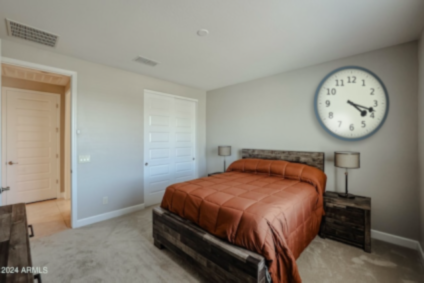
**4:18**
